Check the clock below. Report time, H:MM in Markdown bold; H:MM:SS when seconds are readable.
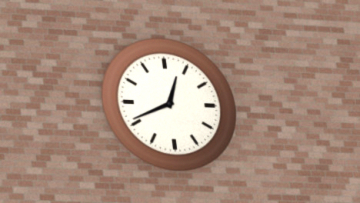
**12:41**
